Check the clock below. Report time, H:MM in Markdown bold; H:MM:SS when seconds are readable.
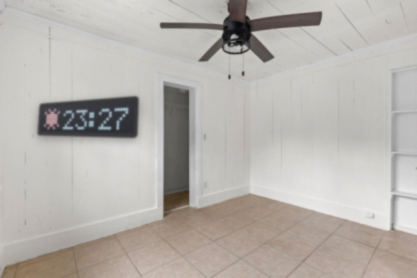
**23:27**
